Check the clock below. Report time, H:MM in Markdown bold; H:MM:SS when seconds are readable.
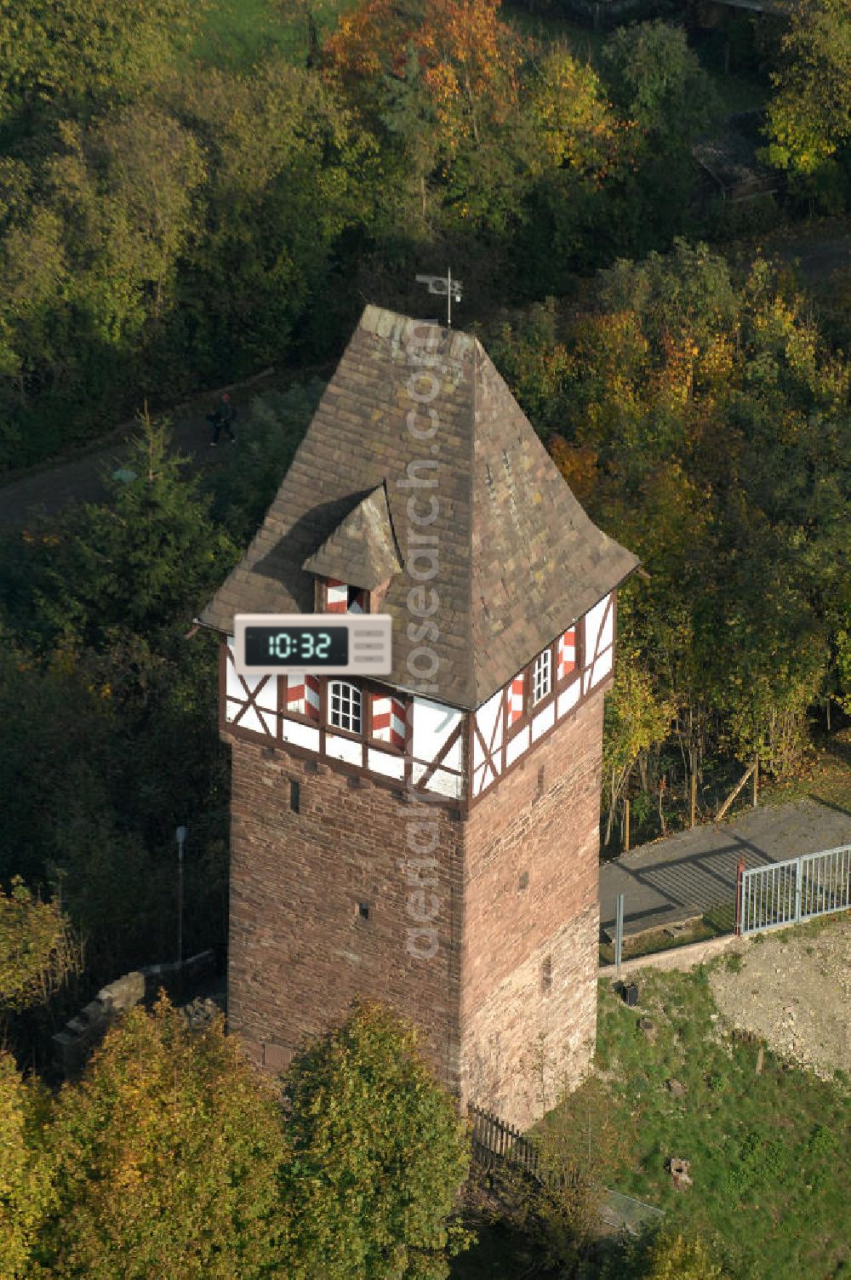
**10:32**
